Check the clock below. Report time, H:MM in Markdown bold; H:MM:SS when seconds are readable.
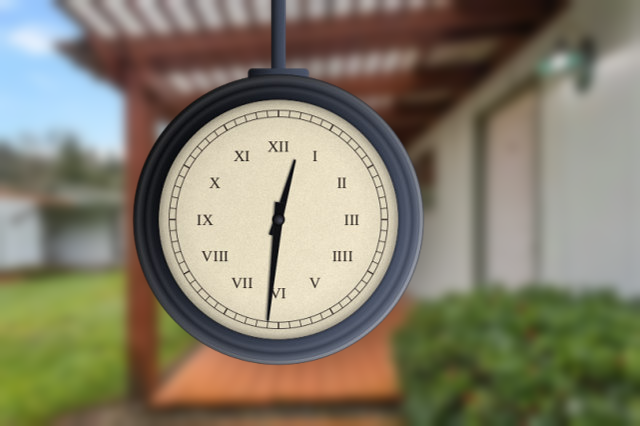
**12:31**
